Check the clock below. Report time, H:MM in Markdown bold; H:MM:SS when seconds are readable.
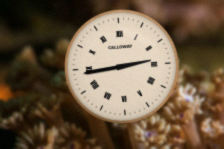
**2:44**
